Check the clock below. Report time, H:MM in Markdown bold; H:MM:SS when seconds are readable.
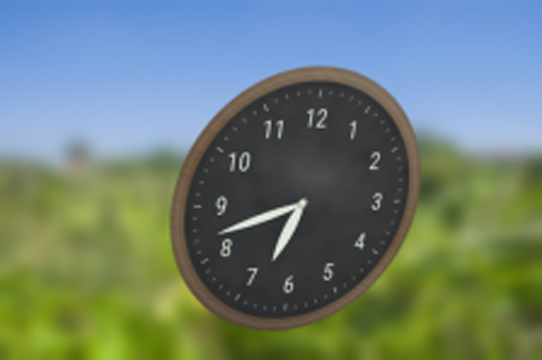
**6:42**
